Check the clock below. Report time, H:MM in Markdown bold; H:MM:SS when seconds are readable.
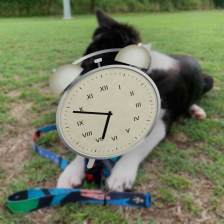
**6:49**
